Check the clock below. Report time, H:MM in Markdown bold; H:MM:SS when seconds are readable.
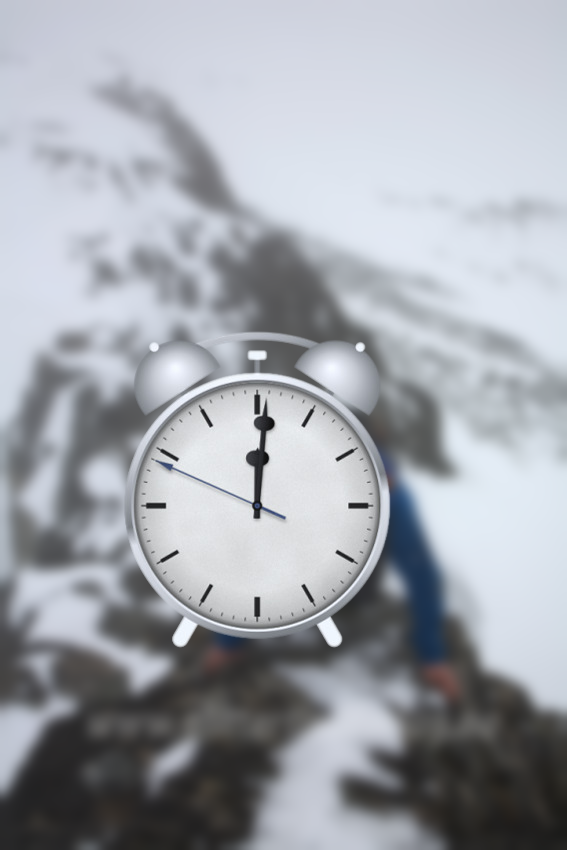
**12:00:49**
